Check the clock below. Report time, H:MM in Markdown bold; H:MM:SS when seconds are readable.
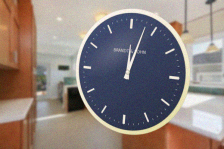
**12:03**
